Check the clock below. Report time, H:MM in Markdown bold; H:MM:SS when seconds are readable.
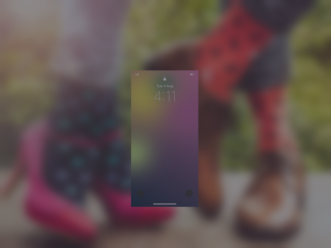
**4:11**
